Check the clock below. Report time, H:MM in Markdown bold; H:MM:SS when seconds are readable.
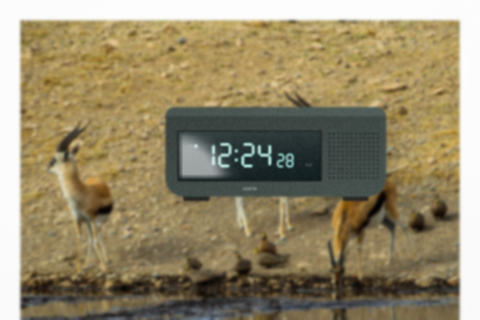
**12:24:28**
